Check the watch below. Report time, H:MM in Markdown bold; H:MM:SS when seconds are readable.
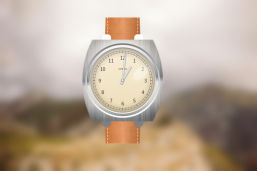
**1:01**
